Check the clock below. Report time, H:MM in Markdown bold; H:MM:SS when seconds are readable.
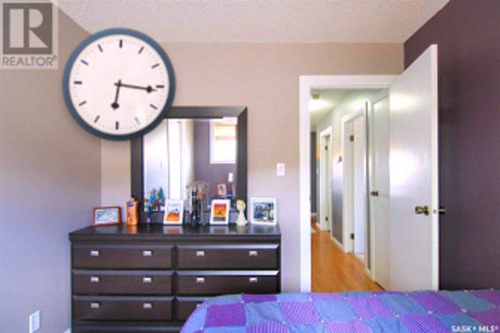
**6:16**
